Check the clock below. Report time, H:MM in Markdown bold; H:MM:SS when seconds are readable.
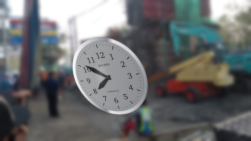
**7:51**
